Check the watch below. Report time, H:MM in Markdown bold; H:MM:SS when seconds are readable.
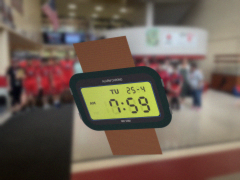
**7:59**
